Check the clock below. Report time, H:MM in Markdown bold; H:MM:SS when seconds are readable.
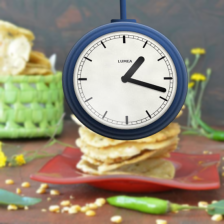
**1:18**
